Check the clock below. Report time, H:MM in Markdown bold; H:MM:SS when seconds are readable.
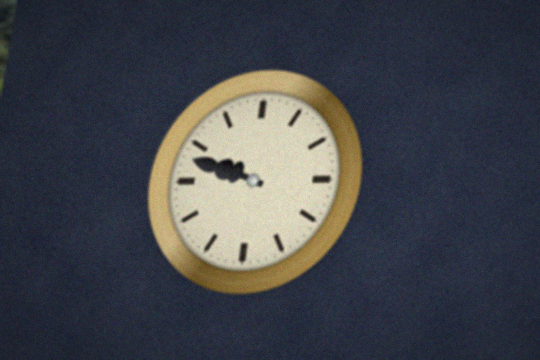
**9:48**
